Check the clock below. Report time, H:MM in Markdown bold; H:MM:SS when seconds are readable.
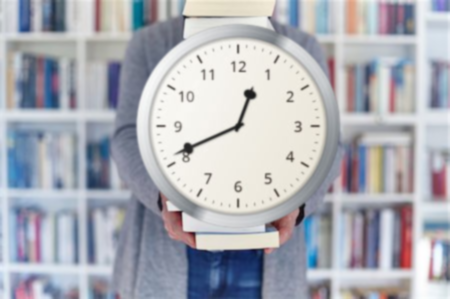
**12:41**
